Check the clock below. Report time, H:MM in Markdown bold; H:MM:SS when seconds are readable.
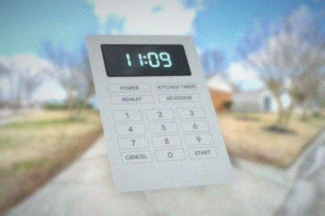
**11:09**
